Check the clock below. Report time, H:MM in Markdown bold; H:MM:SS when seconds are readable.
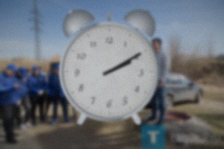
**2:10**
